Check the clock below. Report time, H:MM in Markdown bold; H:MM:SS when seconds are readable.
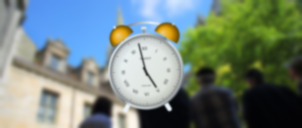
**4:58**
